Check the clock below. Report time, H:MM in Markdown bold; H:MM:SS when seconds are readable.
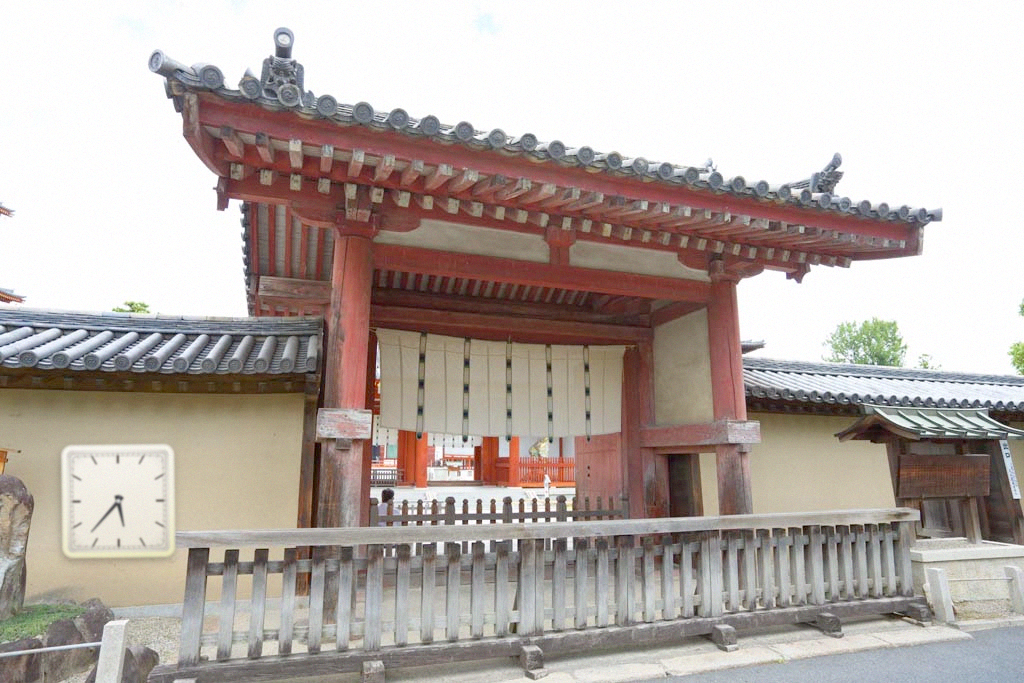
**5:37**
